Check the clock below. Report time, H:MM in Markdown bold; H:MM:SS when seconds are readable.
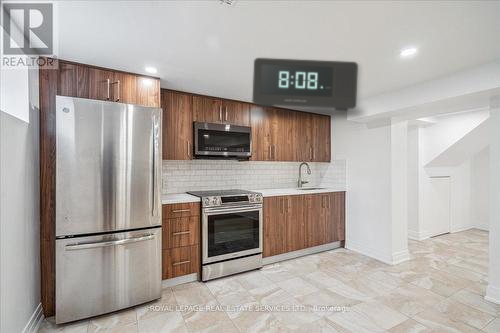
**8:08**
